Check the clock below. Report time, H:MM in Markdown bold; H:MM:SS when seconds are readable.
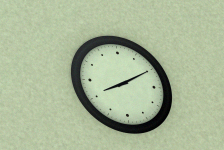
**8:10**
